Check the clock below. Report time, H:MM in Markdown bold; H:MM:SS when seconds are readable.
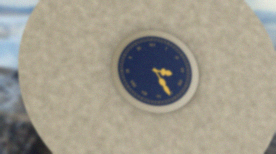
**3:26**
